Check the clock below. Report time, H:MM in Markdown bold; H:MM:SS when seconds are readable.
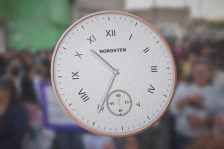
**10:35**
